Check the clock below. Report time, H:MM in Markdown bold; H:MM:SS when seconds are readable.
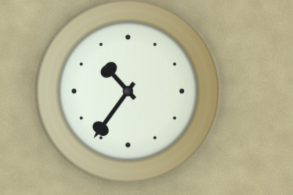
**10:36**
